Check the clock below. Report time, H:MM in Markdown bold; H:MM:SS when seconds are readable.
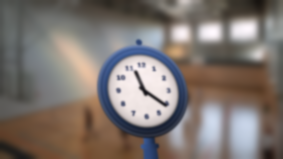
**11:21**
